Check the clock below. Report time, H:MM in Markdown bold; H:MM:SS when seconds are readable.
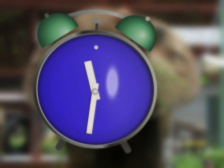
**11:31**
